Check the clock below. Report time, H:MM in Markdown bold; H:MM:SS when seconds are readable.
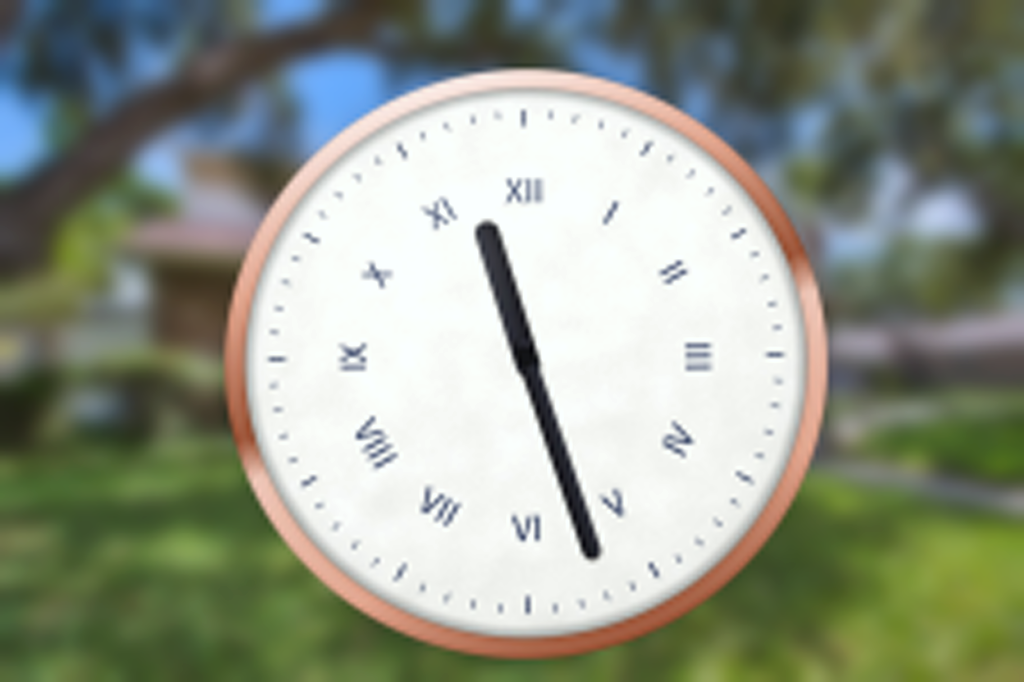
**11:27**
